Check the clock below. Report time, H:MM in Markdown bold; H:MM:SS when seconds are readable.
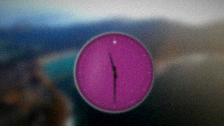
**11:30**
